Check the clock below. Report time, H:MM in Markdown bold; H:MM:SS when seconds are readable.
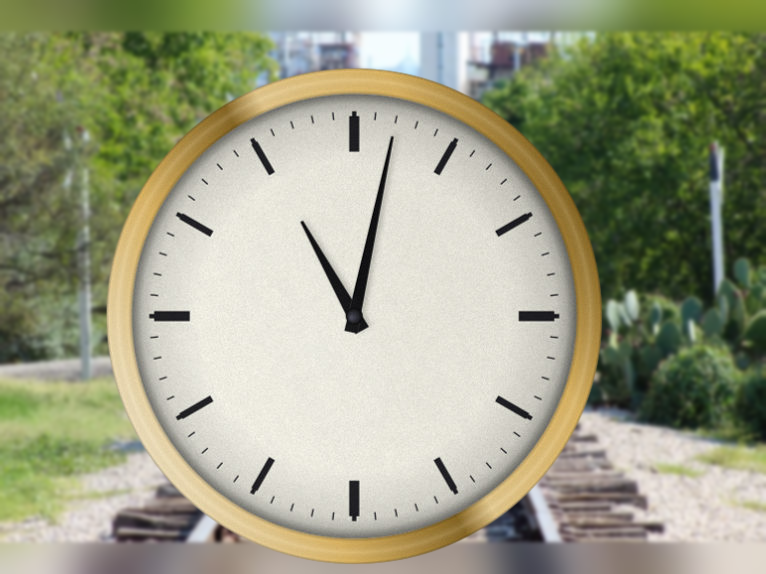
**11:02**
